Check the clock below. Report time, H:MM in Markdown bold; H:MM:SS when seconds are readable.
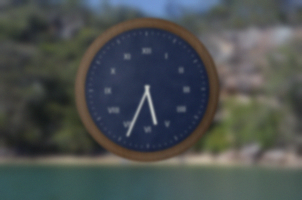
**5:34**
